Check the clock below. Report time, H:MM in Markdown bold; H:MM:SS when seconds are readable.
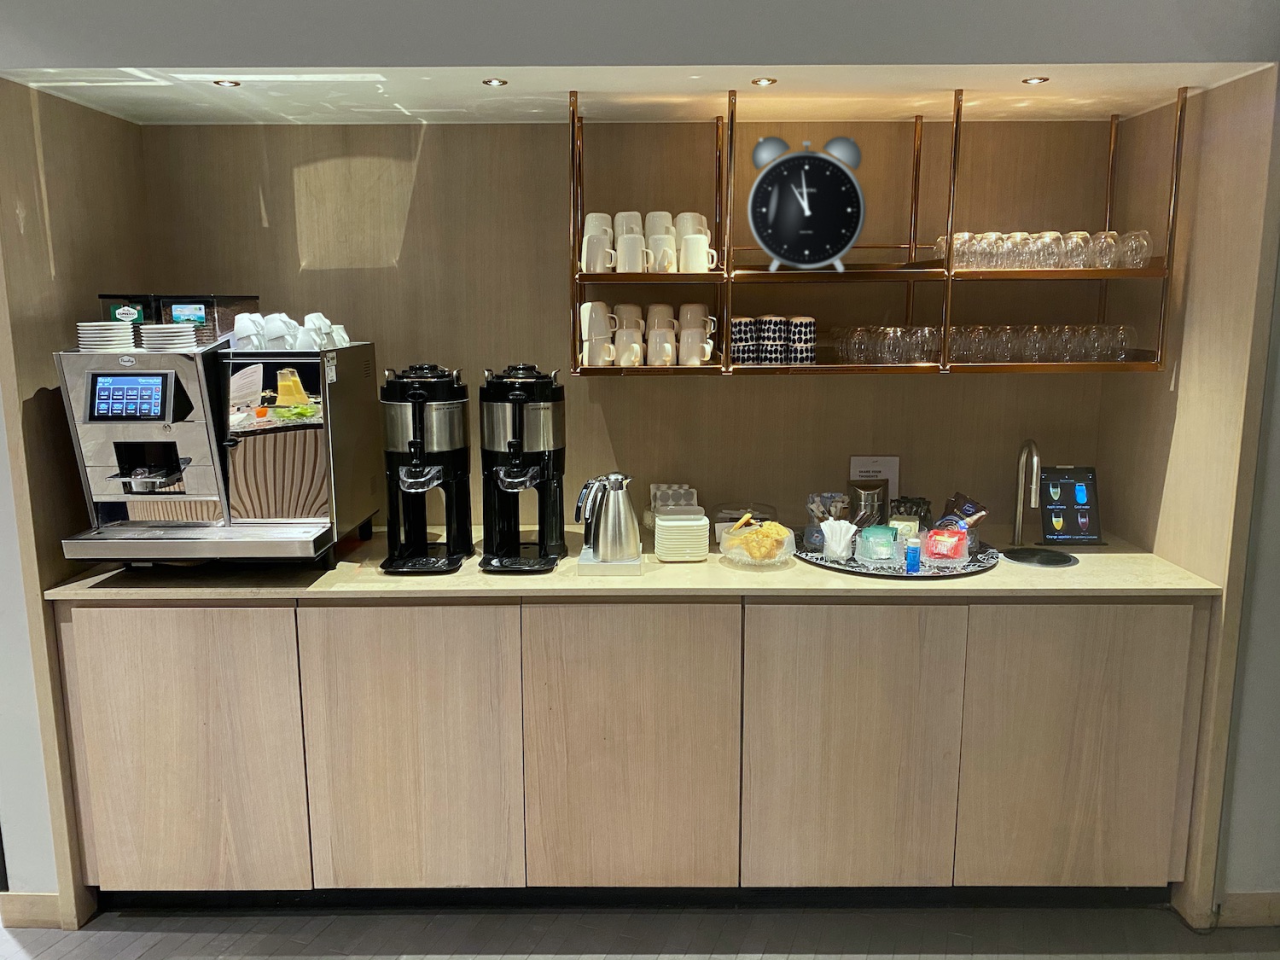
**10:59**
